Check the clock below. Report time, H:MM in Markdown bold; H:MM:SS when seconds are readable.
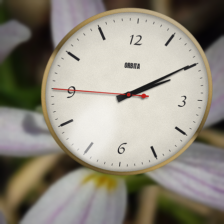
**2:09:45**
